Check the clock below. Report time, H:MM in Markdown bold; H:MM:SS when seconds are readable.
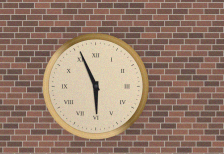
**5:56**
